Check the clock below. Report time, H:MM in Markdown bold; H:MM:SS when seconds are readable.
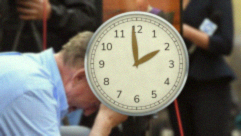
**1:59**
